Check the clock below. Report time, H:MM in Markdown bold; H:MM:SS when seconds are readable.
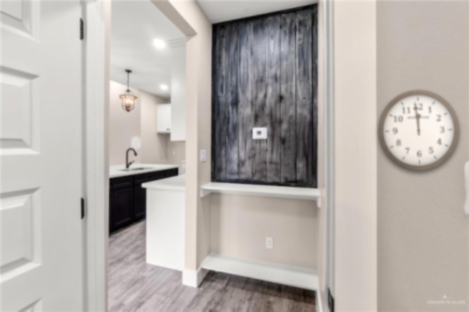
**11:59**
